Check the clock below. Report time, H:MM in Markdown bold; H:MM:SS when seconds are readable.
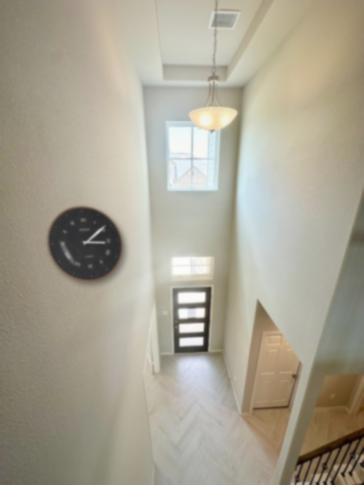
**3:09**
